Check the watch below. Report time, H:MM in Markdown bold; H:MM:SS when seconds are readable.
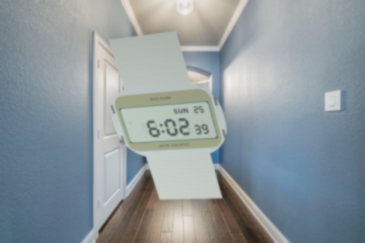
**6:02**
